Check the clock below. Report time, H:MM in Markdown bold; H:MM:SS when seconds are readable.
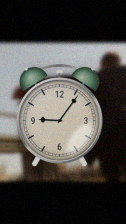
**9:06**
